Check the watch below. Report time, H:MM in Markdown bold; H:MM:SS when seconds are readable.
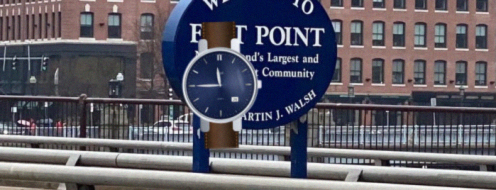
**11:45**
